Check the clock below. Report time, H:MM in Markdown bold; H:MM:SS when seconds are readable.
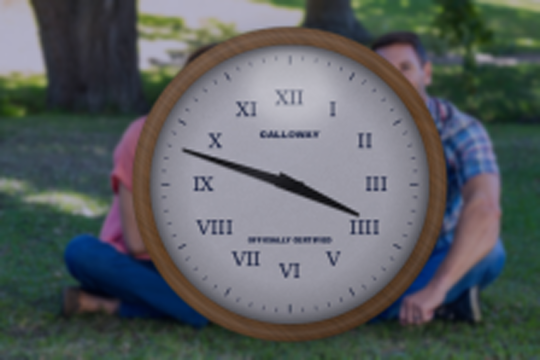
**3:48**
